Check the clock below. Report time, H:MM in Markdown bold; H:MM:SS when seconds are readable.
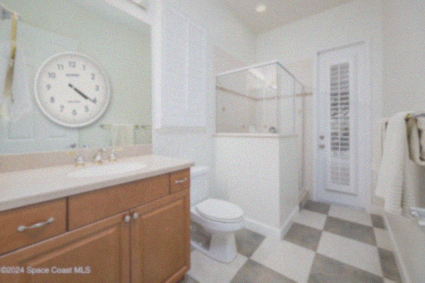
**4:21**
